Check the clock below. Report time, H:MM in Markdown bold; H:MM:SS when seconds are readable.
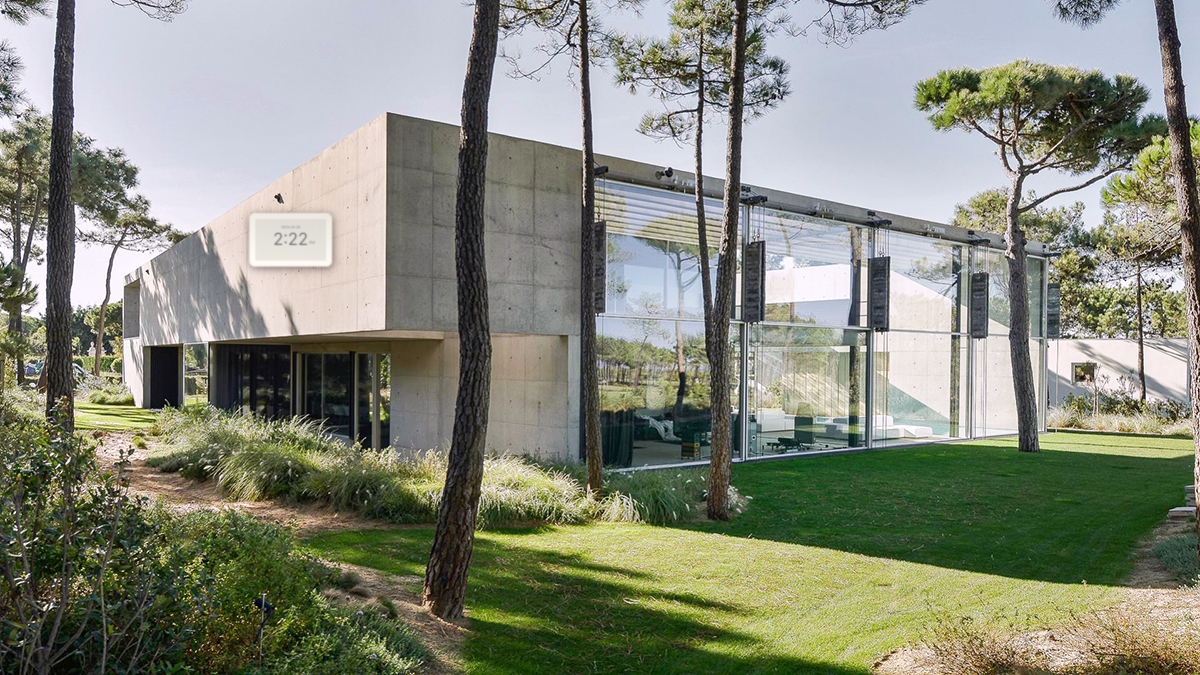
**2:22**
